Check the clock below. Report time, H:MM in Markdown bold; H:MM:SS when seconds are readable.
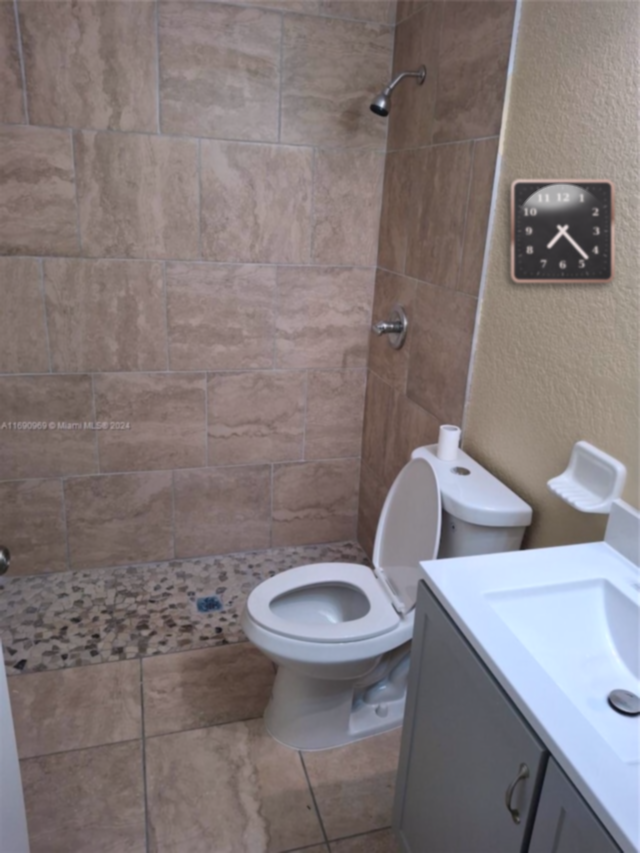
**7:23**
